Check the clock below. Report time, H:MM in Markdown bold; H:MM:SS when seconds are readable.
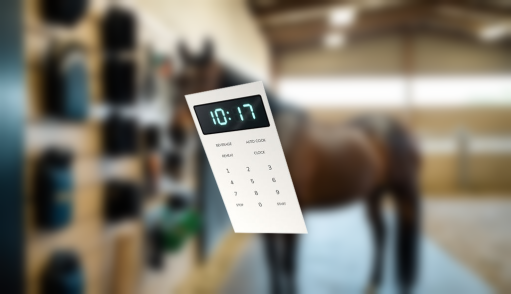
**10:17**
